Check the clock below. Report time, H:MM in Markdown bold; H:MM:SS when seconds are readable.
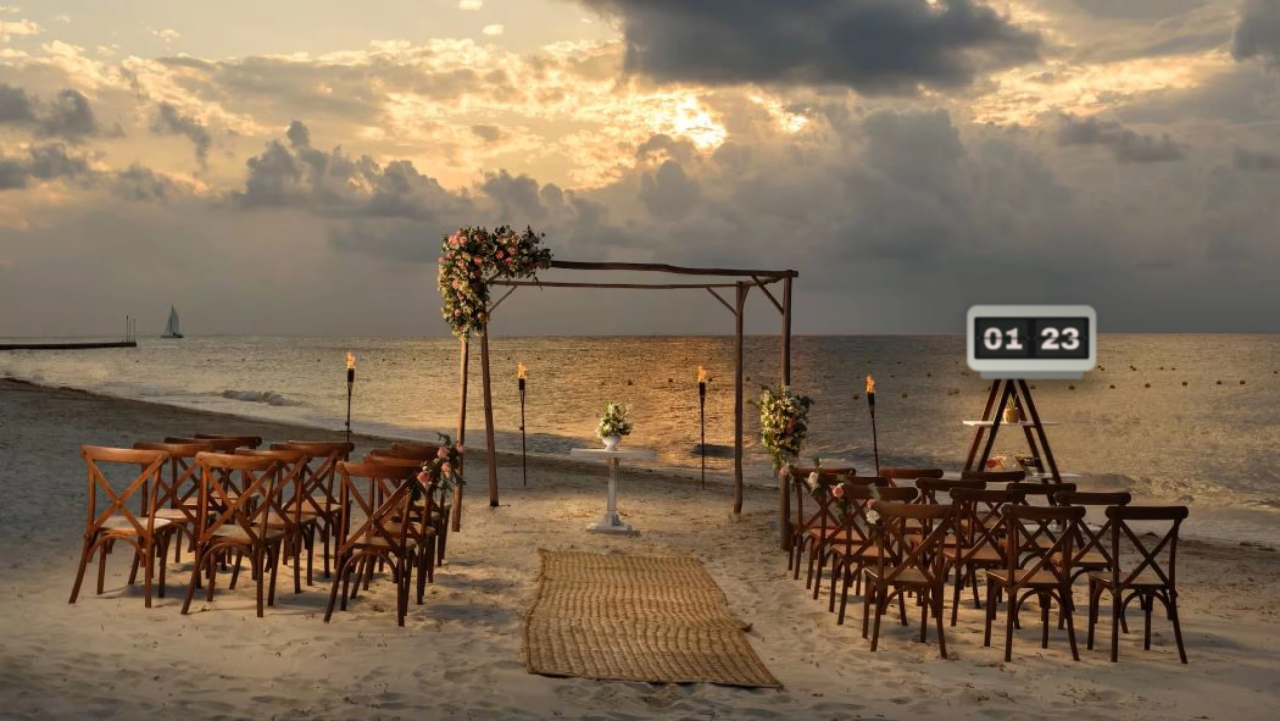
**1:23**
